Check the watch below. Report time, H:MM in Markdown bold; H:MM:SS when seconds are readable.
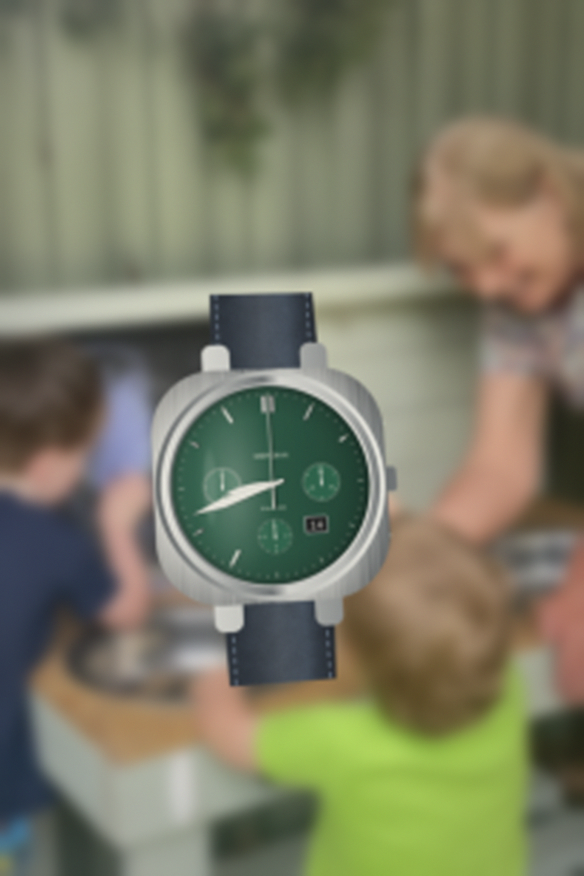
**8:42**
